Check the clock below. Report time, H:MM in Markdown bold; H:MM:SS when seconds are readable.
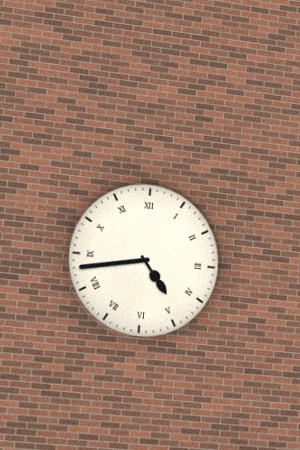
**4:43**
